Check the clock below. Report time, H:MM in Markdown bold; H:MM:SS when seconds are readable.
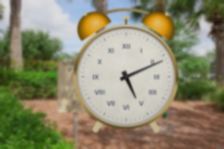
**5:11**
